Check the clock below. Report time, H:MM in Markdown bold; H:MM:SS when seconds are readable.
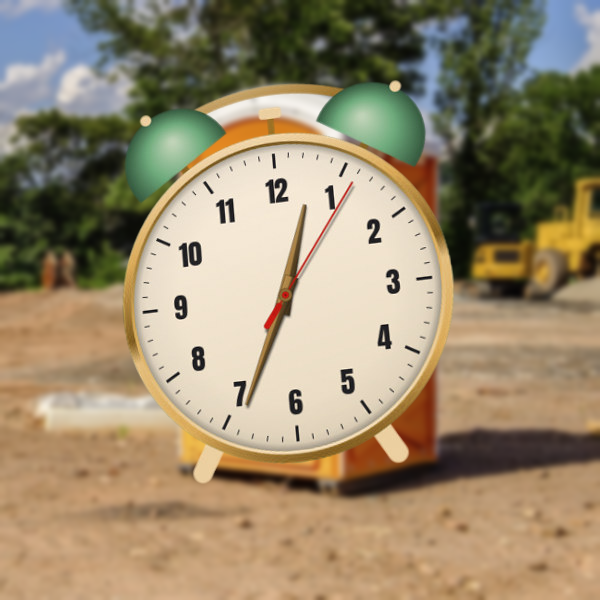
**12:34:06**
